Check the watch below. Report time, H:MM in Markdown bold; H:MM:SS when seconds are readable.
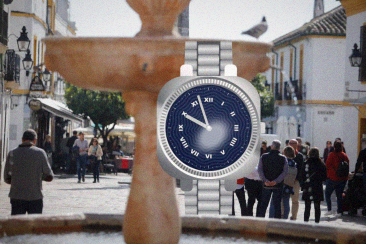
**9:57**
